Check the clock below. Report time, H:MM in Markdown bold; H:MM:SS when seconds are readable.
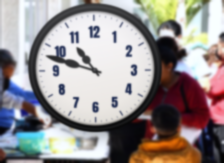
**10:48**
